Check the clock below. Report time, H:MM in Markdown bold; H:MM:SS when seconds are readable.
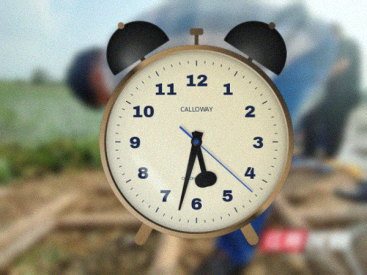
**5:32:22**
